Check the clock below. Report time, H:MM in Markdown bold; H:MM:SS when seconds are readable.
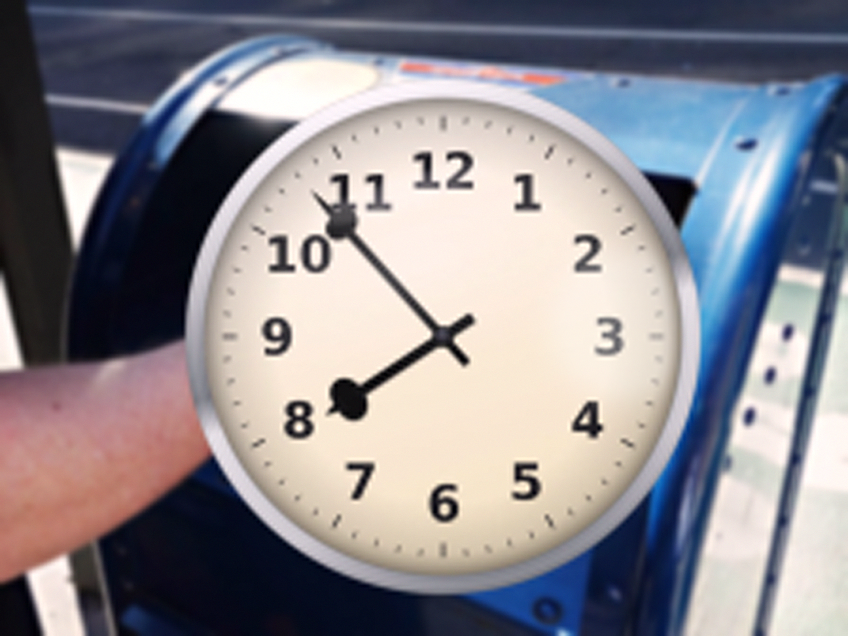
**7:53**
